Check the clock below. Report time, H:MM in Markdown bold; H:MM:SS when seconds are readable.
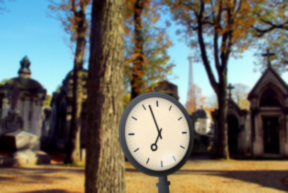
**6:57**
